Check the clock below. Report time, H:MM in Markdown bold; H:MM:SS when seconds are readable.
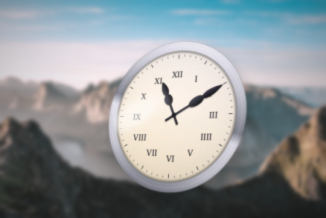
**11:10**
